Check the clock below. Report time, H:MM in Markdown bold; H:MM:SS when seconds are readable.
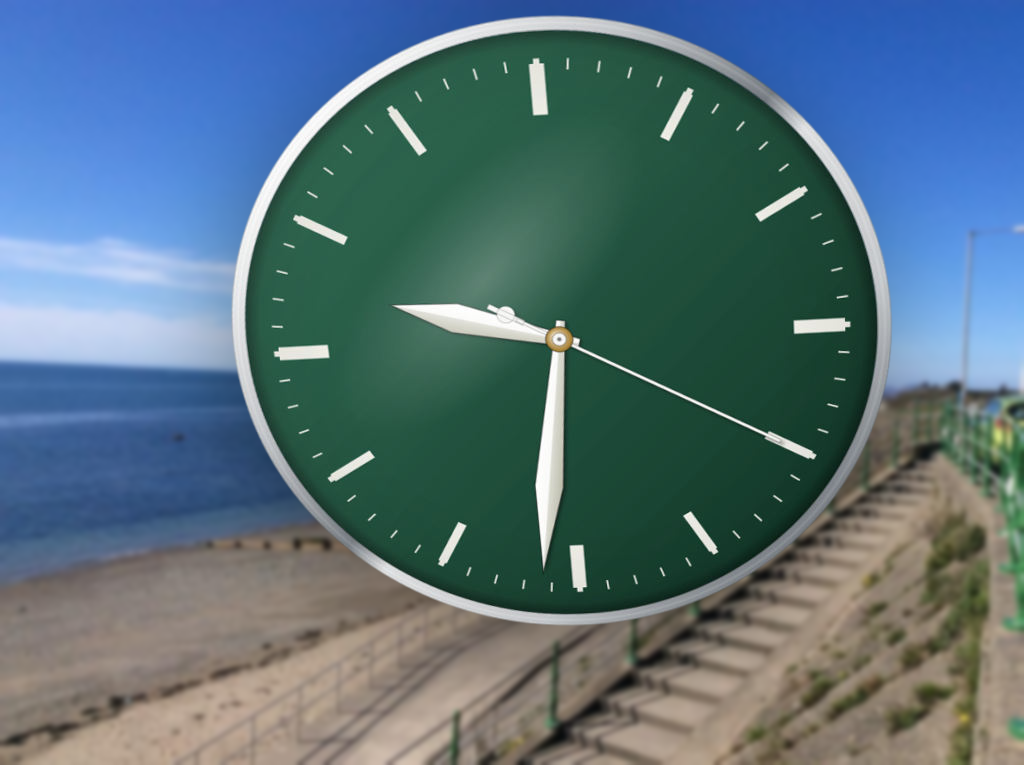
**9:31:20**
